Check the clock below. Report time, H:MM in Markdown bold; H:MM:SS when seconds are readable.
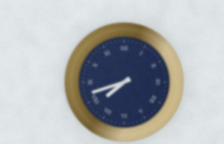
**7:42**
